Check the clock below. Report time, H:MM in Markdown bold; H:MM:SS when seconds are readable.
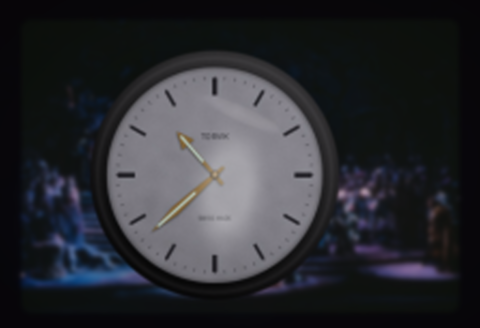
**10:38**
